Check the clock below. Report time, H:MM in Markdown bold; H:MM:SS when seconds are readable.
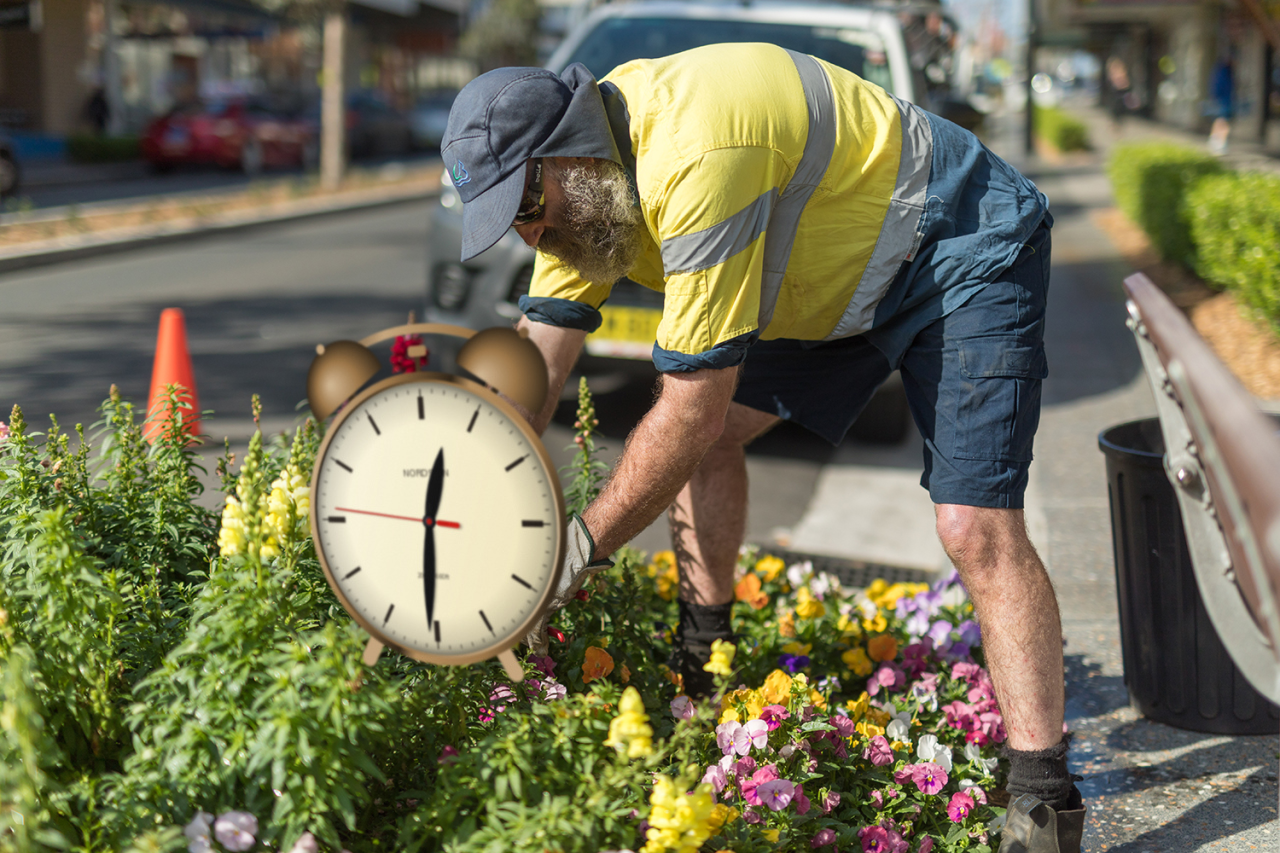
**12:30:46**
